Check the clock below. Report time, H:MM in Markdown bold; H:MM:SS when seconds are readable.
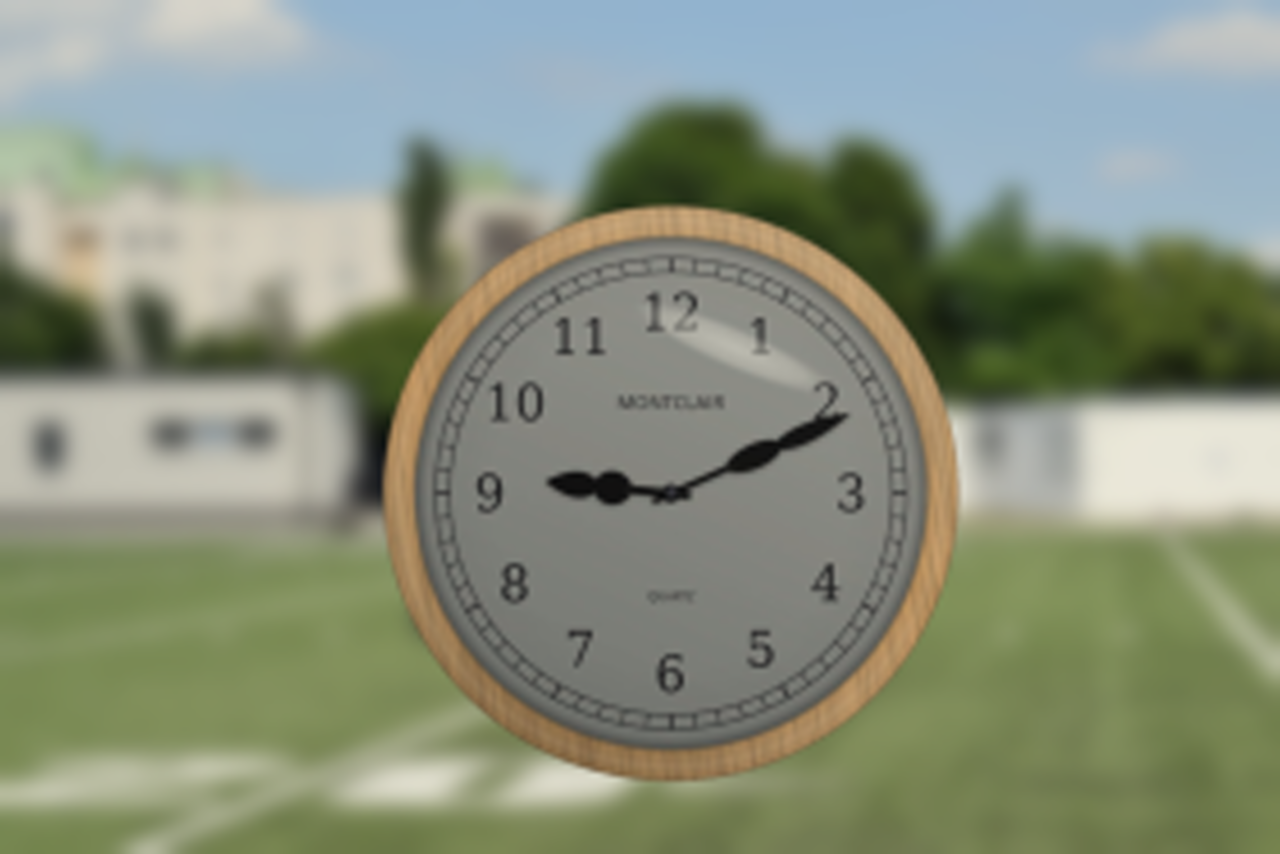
**9:11**
